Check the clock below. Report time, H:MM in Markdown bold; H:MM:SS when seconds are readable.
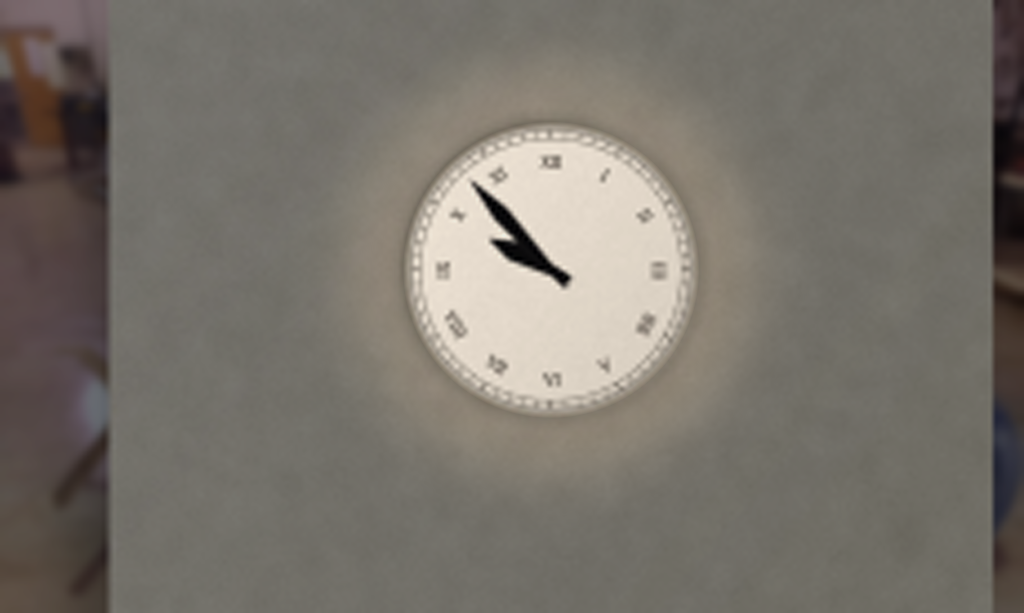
**9:53**
